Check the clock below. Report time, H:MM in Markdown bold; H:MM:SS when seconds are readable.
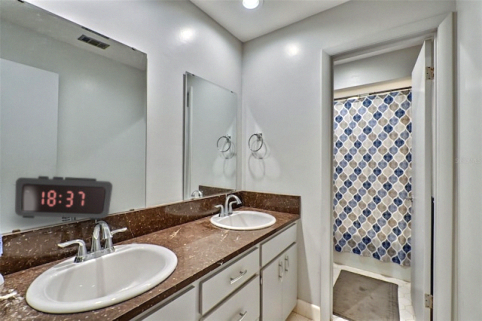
**18:37**
